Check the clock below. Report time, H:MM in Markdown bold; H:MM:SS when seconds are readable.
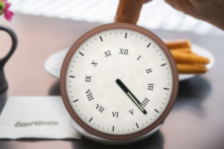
**4:22**
